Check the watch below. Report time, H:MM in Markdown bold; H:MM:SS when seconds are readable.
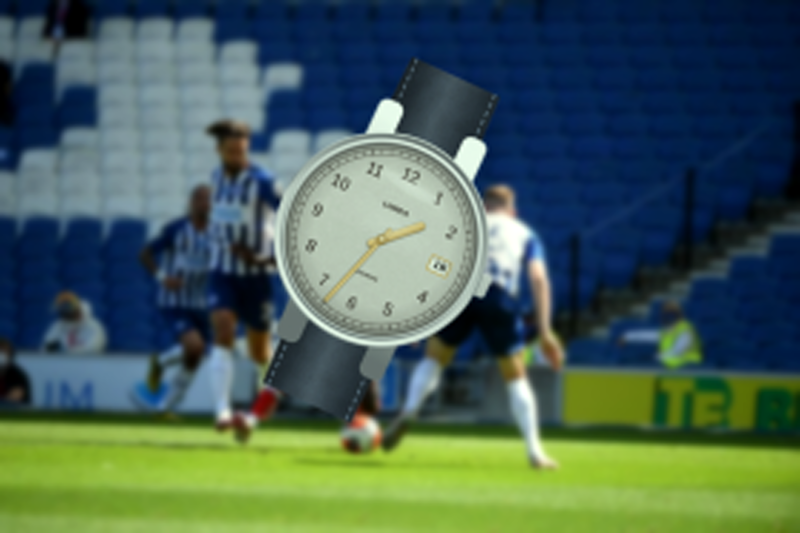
**1:33**
